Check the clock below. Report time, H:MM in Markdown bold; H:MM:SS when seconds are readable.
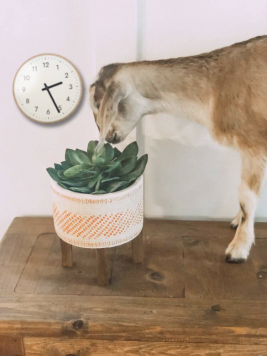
**2:26**
